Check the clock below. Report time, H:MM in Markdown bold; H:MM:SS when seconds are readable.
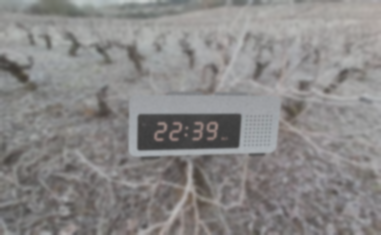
**22:39**
